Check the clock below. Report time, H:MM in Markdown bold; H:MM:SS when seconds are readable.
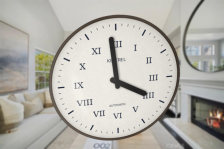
**3:59**
